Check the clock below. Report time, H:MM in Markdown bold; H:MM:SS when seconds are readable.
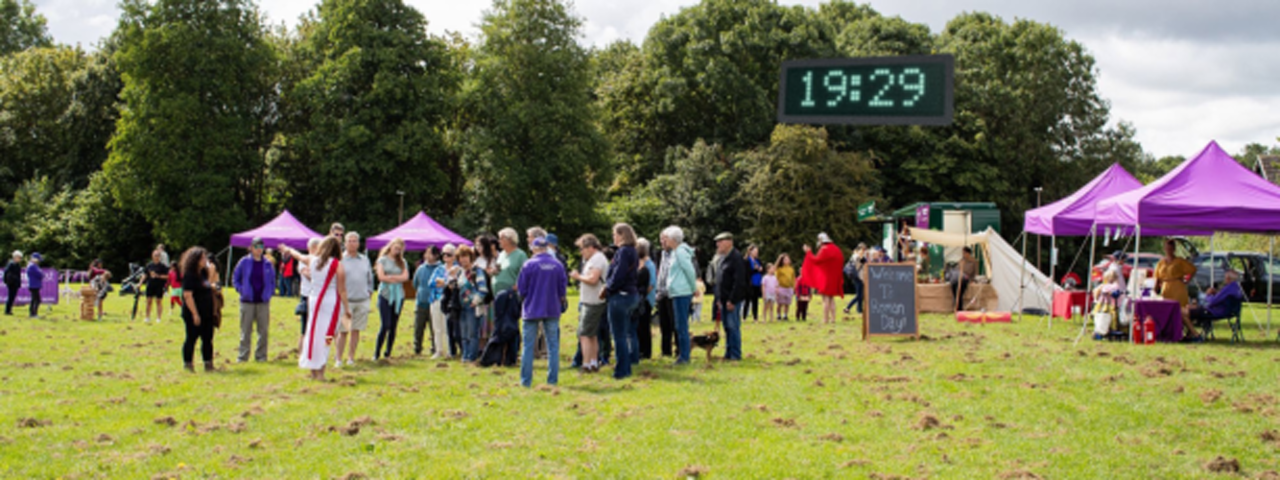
**19:29**
